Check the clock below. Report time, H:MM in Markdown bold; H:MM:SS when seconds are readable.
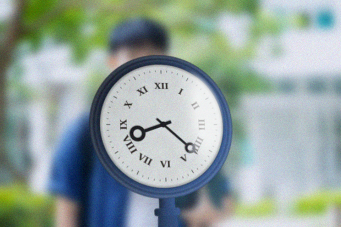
**8:22**
